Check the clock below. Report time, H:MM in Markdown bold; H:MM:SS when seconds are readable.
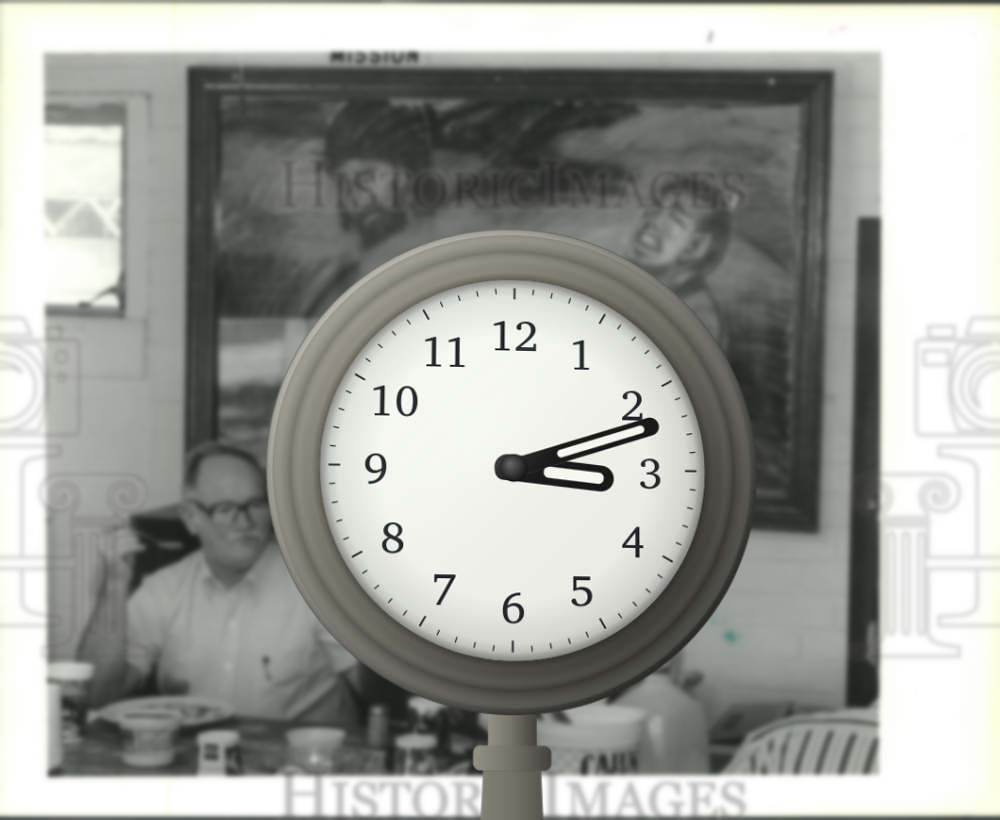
**3:12**
